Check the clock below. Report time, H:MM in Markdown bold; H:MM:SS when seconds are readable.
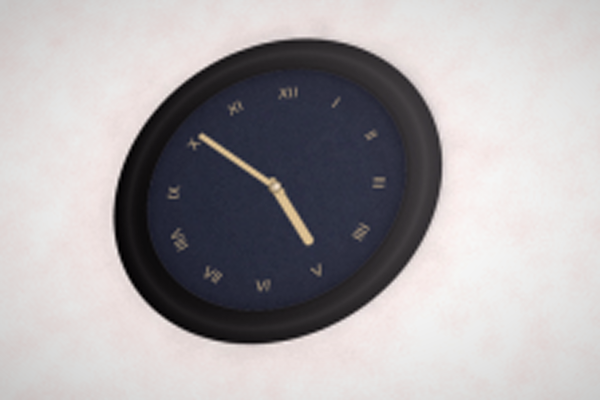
**4:51**
